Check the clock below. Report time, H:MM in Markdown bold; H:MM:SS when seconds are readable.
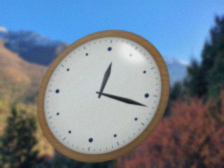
**12:17**
